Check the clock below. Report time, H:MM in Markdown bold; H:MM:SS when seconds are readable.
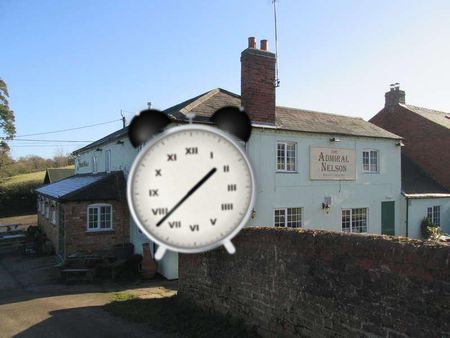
**1:38**
